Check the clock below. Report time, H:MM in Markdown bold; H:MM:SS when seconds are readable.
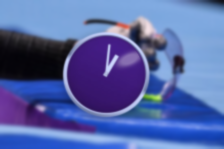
**1:01**
